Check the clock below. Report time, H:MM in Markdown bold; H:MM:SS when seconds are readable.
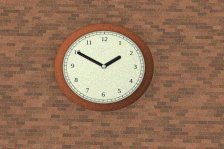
**1:50**
